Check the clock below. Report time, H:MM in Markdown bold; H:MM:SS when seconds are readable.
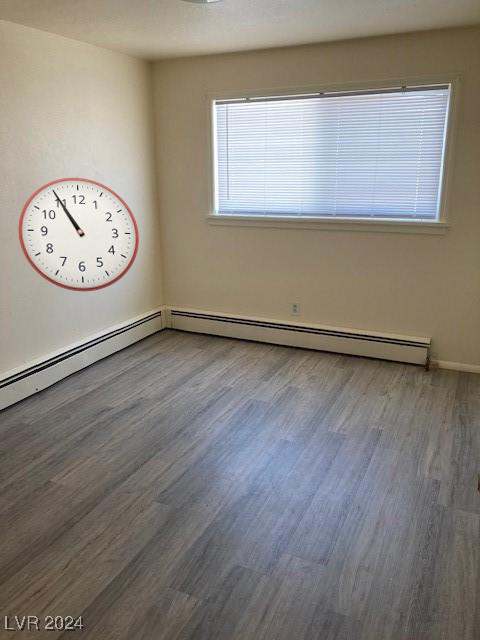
**10:55**
